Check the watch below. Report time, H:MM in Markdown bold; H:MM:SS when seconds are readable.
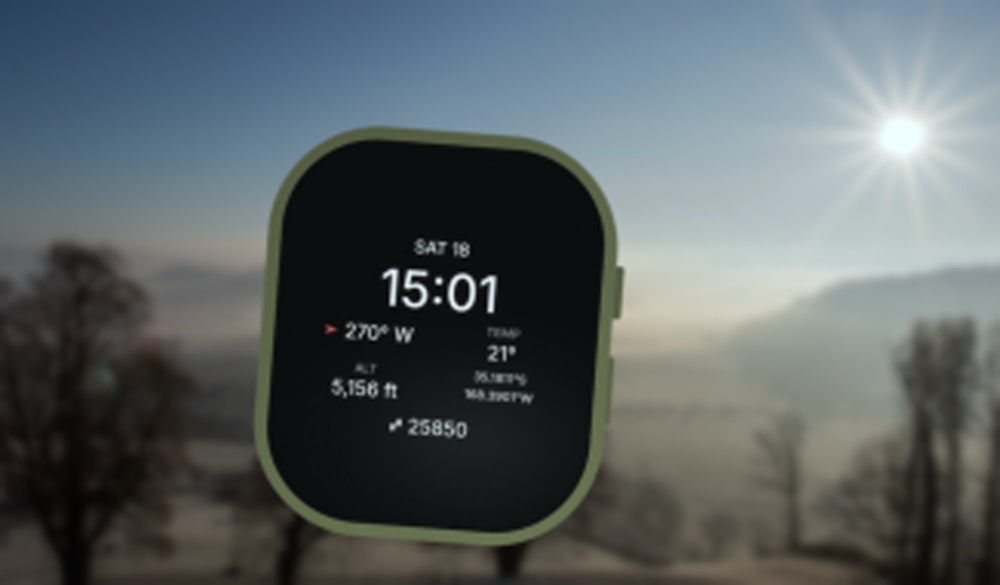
**15:01**
